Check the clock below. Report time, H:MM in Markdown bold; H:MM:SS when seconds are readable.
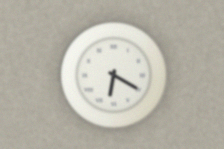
**6:20**
